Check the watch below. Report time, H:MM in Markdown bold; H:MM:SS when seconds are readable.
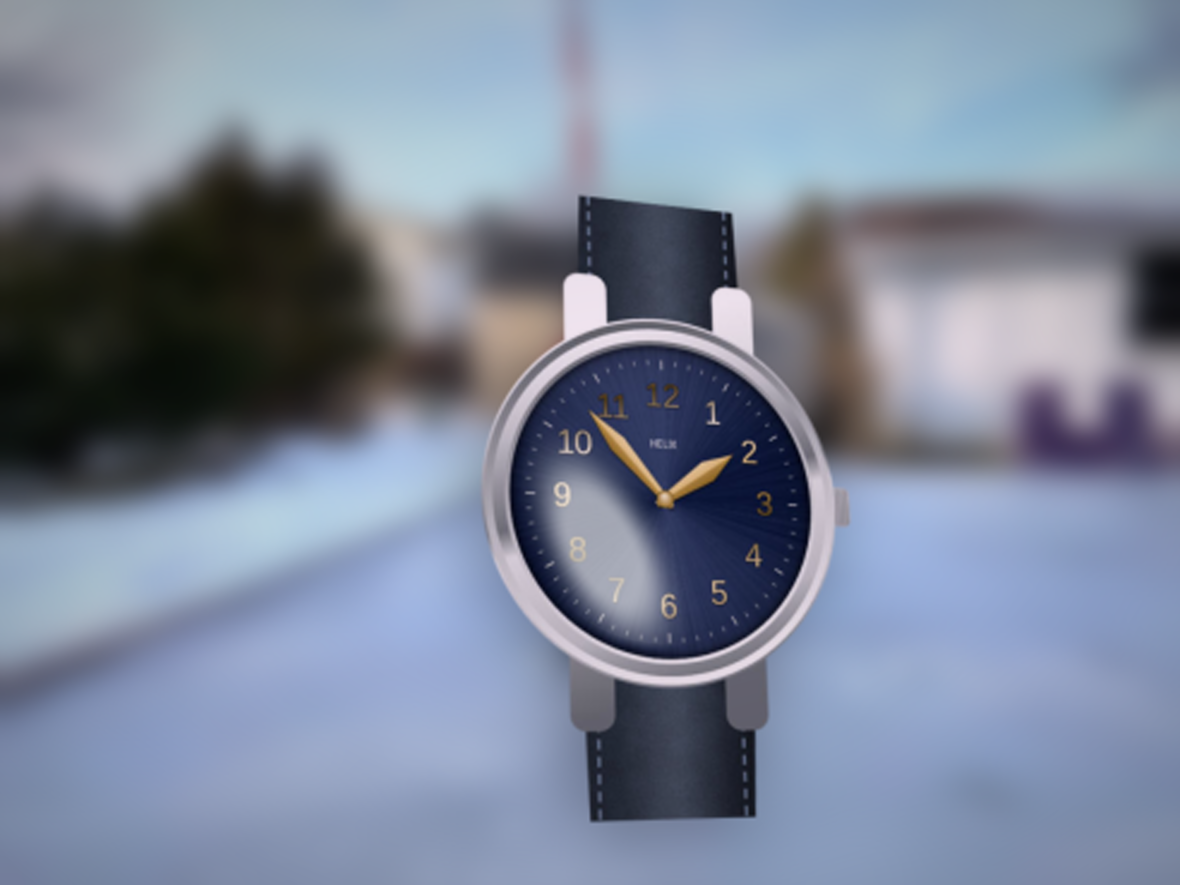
**1:53**
